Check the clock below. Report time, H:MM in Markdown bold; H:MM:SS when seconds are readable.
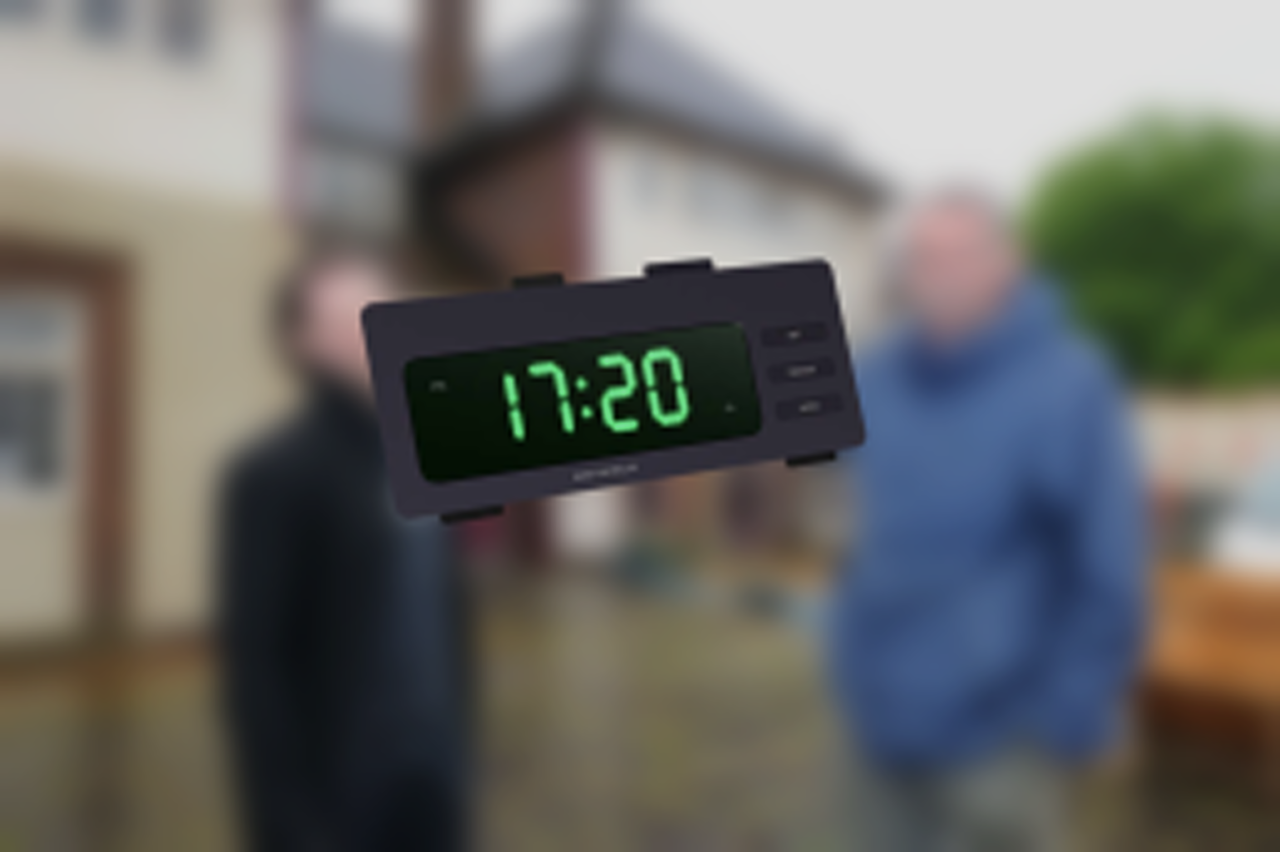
**17:20**
